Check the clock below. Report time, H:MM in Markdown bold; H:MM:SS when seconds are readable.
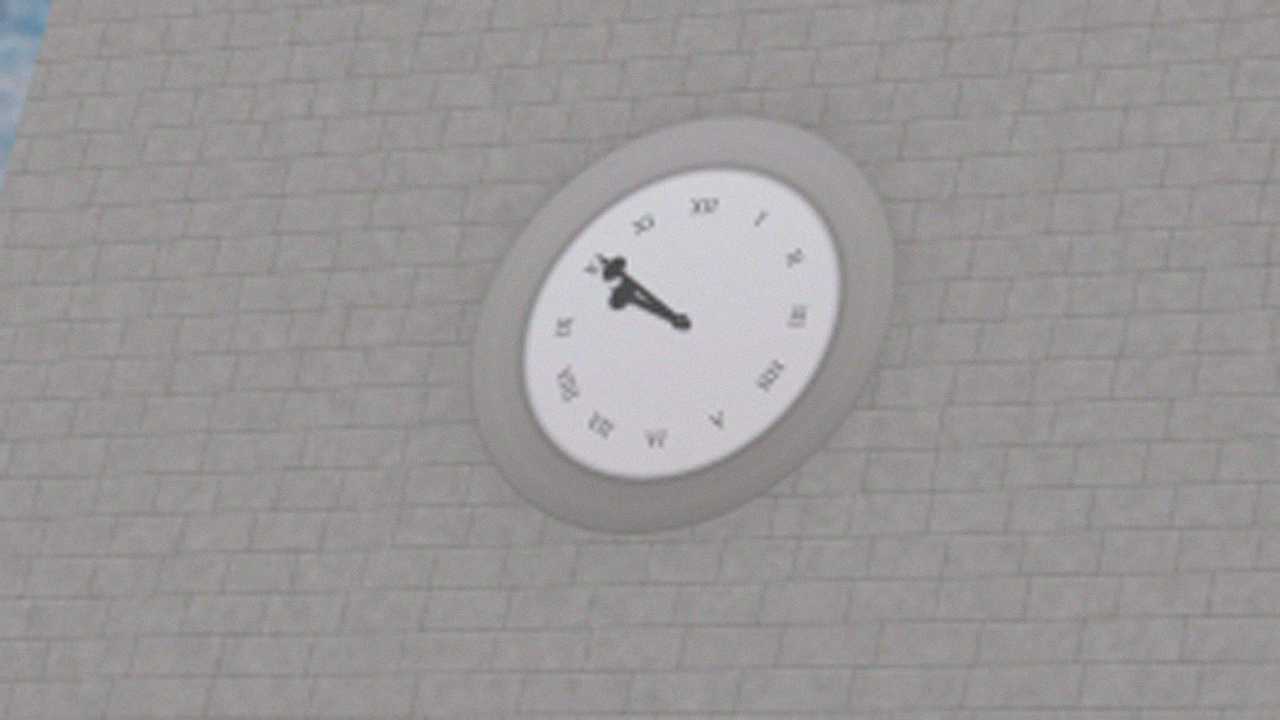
**9:51**
